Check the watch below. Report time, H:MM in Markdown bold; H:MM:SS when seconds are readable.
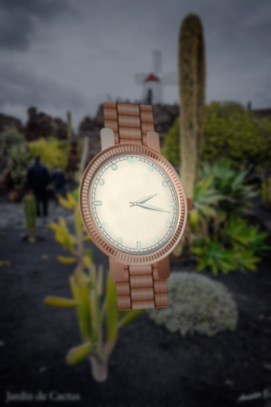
**2:17**
